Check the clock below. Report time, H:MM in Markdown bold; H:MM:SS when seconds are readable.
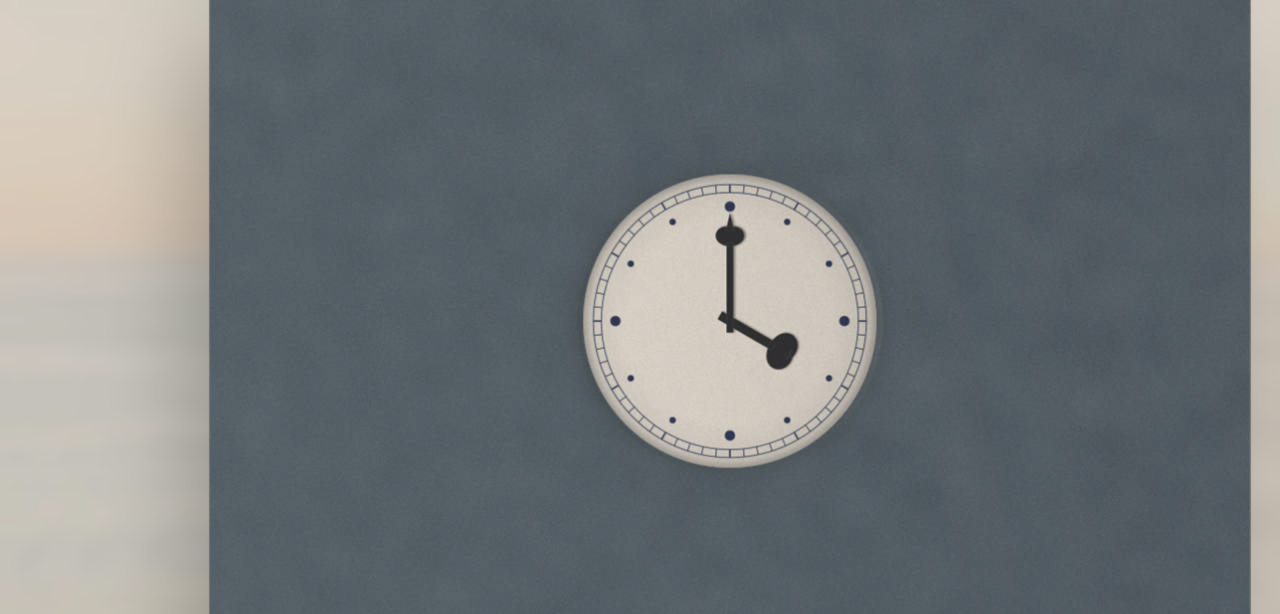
**4:00**
